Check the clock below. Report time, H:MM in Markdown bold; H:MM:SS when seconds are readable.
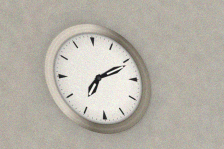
**7:11**
